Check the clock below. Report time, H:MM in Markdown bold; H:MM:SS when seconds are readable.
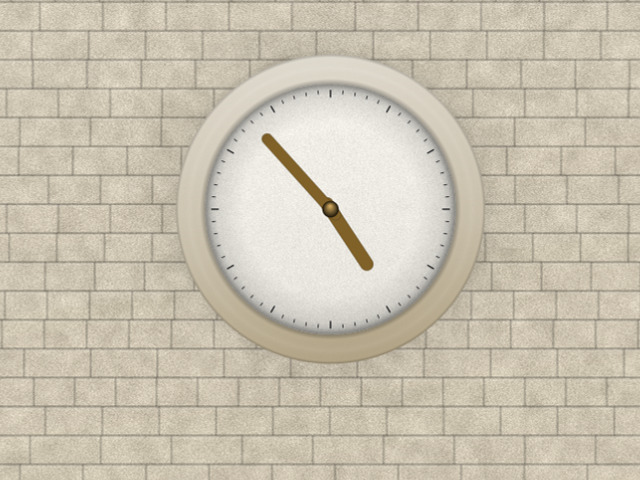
**4:53**
